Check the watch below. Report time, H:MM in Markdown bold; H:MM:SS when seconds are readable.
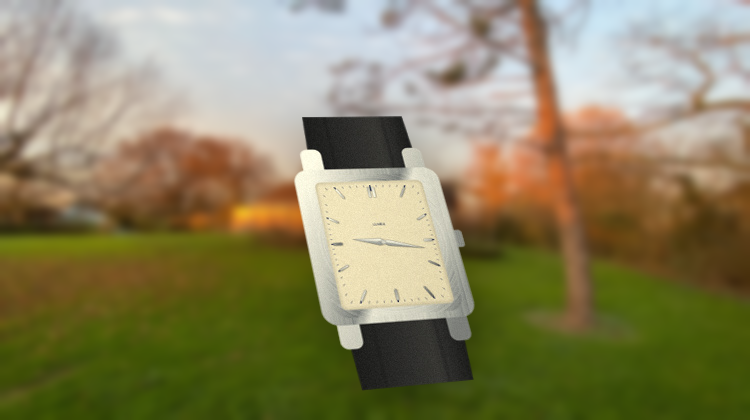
**9:17**
